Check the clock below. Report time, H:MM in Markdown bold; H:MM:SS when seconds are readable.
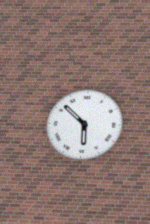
**5:52**
